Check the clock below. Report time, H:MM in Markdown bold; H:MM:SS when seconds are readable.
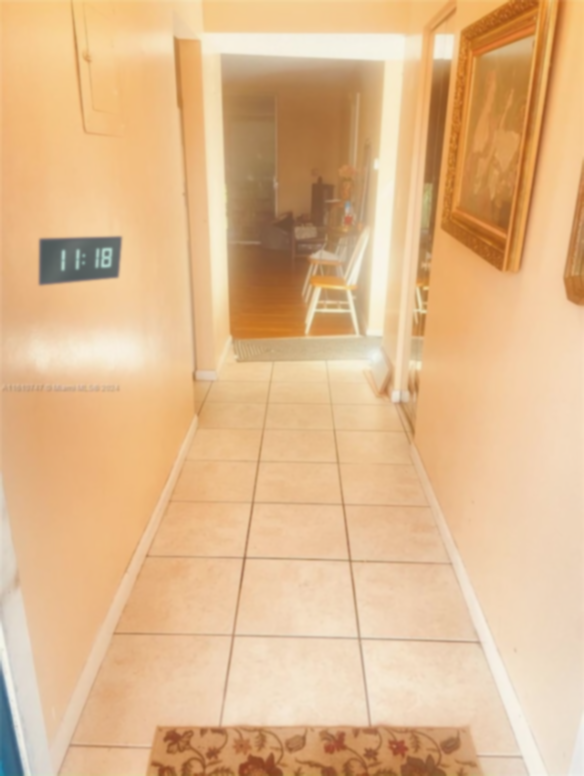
**11:18**
